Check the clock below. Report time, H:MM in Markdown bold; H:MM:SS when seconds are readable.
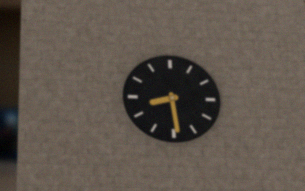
**8:29**
